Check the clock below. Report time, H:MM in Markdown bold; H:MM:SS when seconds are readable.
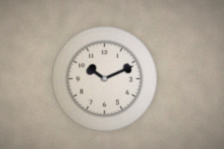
**10:11**
